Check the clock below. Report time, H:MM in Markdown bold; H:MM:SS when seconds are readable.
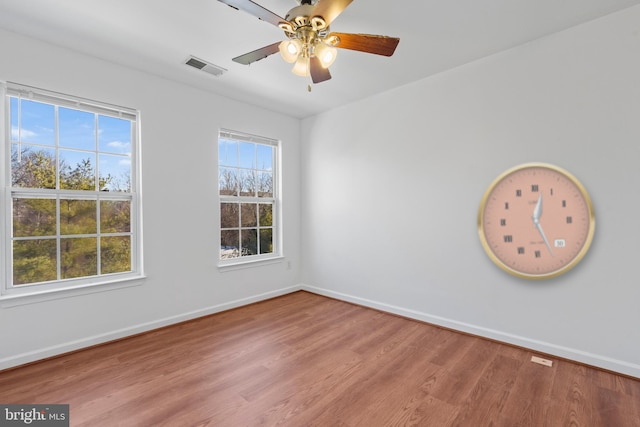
**12:26**
